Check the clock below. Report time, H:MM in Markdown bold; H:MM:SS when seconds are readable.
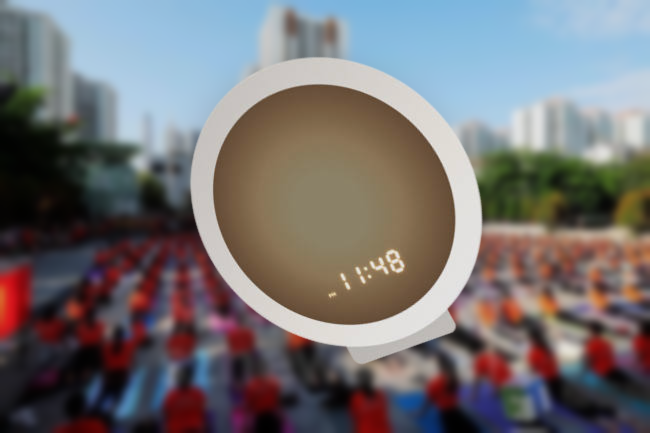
**11:48**
